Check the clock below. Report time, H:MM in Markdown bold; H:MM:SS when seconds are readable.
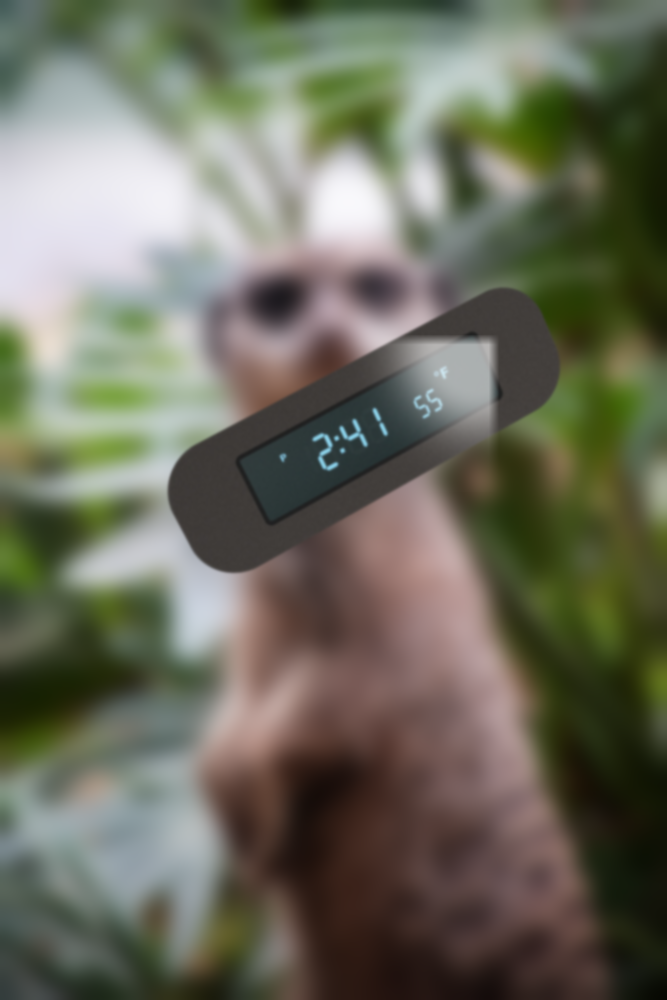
**2:41**
